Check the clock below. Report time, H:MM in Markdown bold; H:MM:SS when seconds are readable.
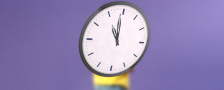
**10:59**
